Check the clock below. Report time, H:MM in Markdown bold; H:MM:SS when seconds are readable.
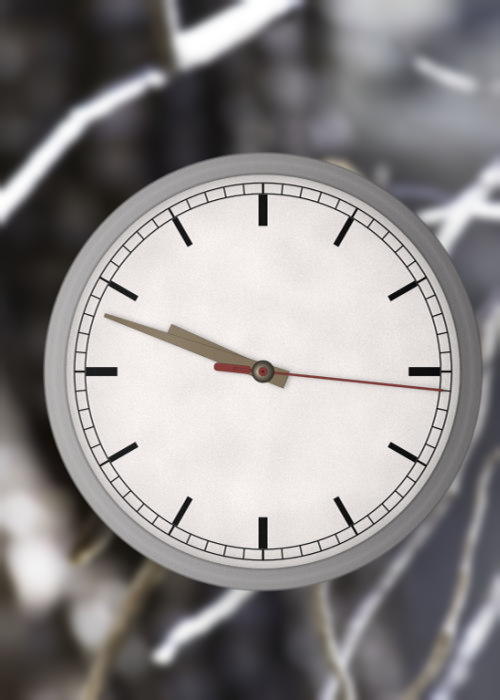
**9:48:16**
